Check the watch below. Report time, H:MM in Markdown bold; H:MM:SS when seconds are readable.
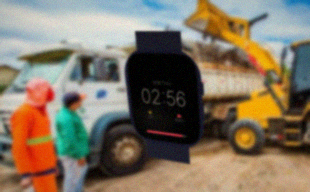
**2:56**
